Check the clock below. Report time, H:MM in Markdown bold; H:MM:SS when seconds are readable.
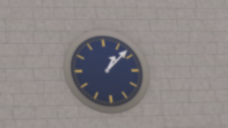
**1:08**
